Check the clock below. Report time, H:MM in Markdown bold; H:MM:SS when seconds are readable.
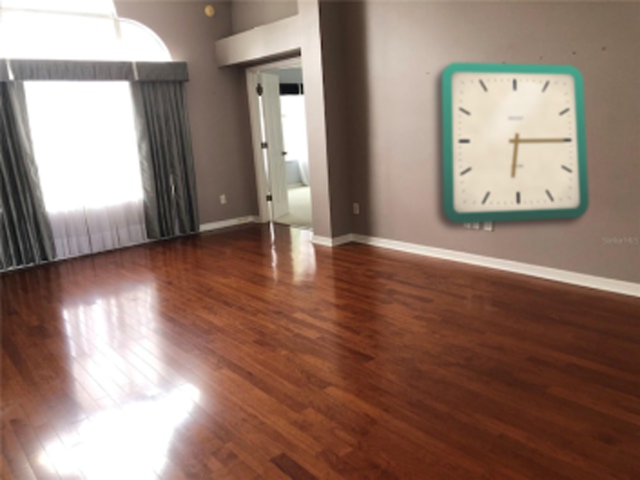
**6:15**
